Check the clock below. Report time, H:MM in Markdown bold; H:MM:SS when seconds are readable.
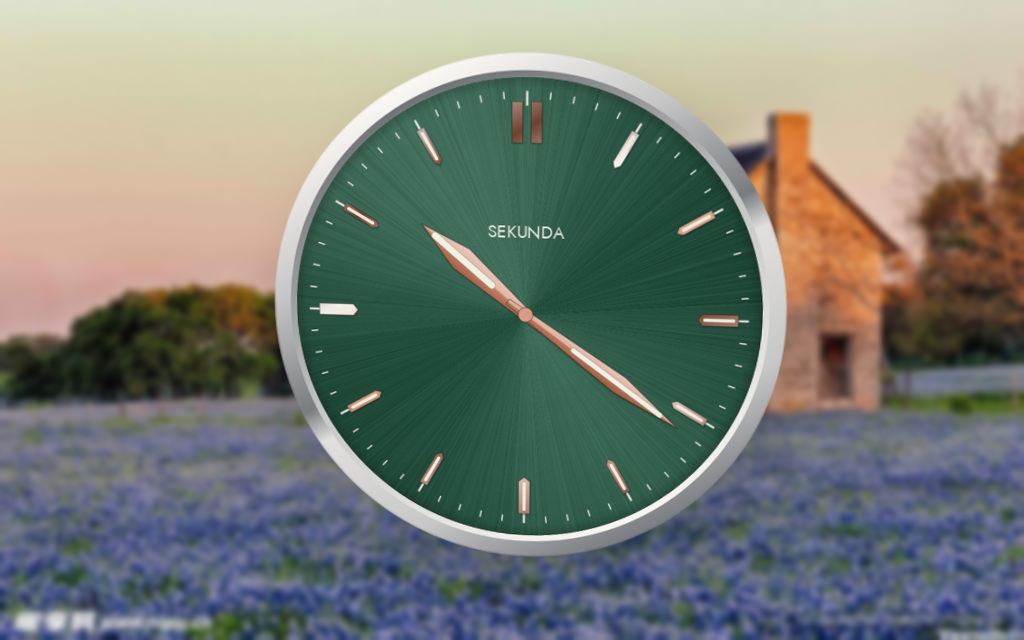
**10:21**
